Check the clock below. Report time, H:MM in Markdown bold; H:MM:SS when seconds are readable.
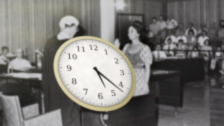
**5:22**
